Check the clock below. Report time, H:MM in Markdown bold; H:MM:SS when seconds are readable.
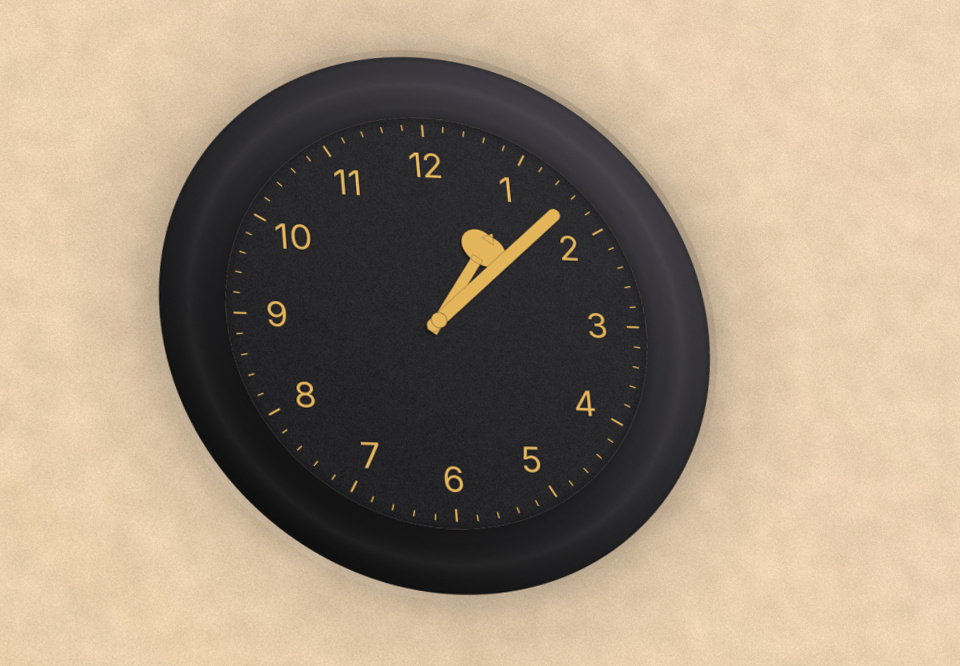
**1:08**
